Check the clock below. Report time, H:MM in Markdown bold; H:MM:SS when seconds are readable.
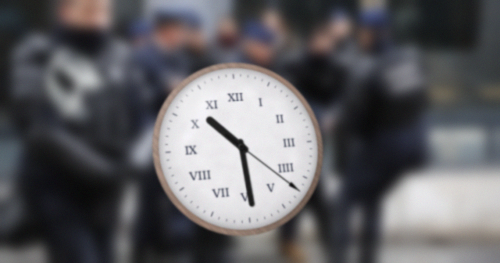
**10:29:22**
